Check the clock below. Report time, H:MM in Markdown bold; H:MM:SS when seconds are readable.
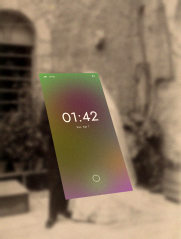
**1:42**
